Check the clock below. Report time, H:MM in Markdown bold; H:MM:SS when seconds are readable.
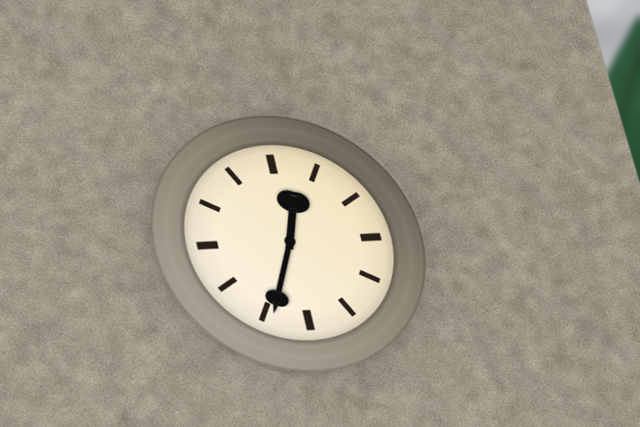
**12:34**
